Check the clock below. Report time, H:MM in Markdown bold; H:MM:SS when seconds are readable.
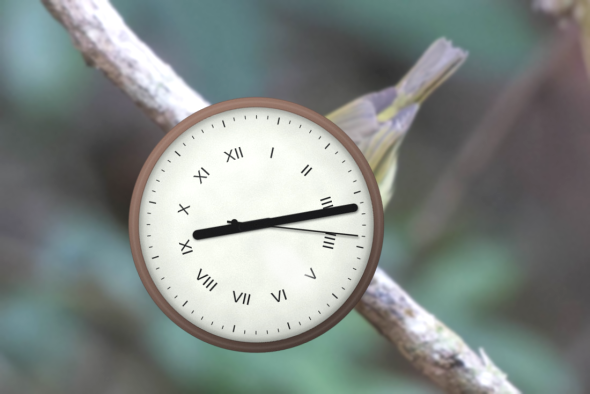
**9:16:19**
